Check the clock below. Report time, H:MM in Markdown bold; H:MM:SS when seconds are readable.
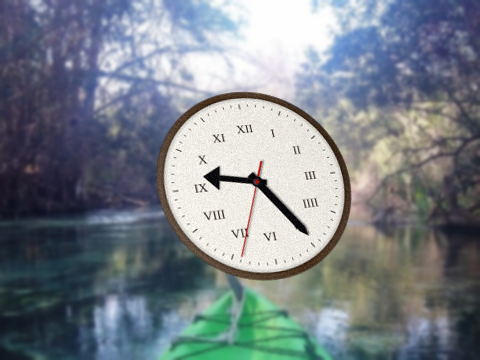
**9:24:34**
